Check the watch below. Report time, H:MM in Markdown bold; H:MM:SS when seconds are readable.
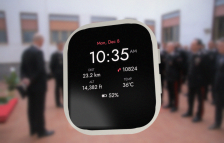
**10:35**
